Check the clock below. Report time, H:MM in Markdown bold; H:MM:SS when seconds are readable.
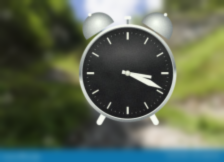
**3:19**
